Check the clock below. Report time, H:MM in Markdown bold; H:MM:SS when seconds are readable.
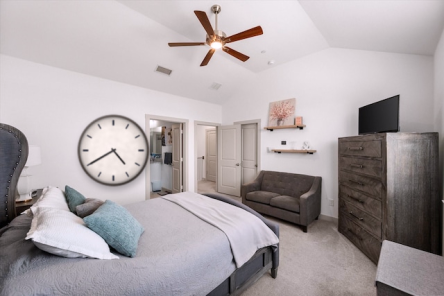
**4:40**
